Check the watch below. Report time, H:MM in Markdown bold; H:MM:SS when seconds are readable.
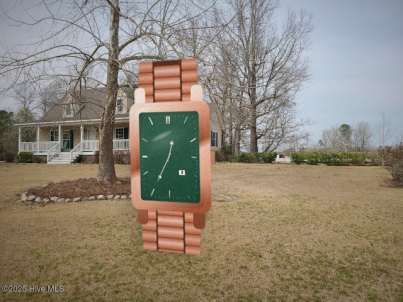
**12:35**
